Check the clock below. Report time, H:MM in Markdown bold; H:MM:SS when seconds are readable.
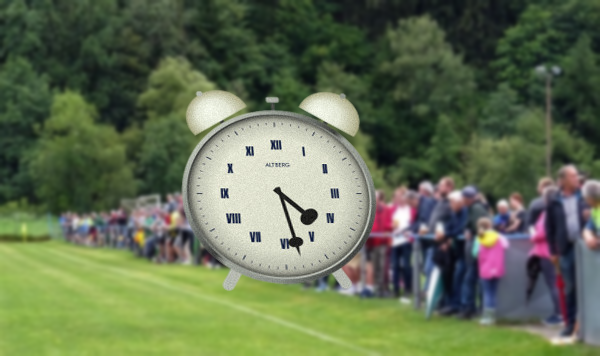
**4:28**
